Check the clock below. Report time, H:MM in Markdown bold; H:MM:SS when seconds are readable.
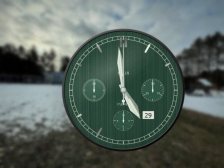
**4:59**
